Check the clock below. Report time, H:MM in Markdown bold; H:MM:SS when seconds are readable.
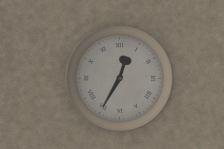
**12:35**
